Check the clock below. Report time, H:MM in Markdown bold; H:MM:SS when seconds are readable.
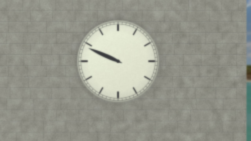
**9:49**
